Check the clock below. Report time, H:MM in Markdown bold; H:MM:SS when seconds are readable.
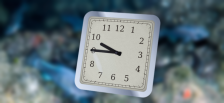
**9:45**
